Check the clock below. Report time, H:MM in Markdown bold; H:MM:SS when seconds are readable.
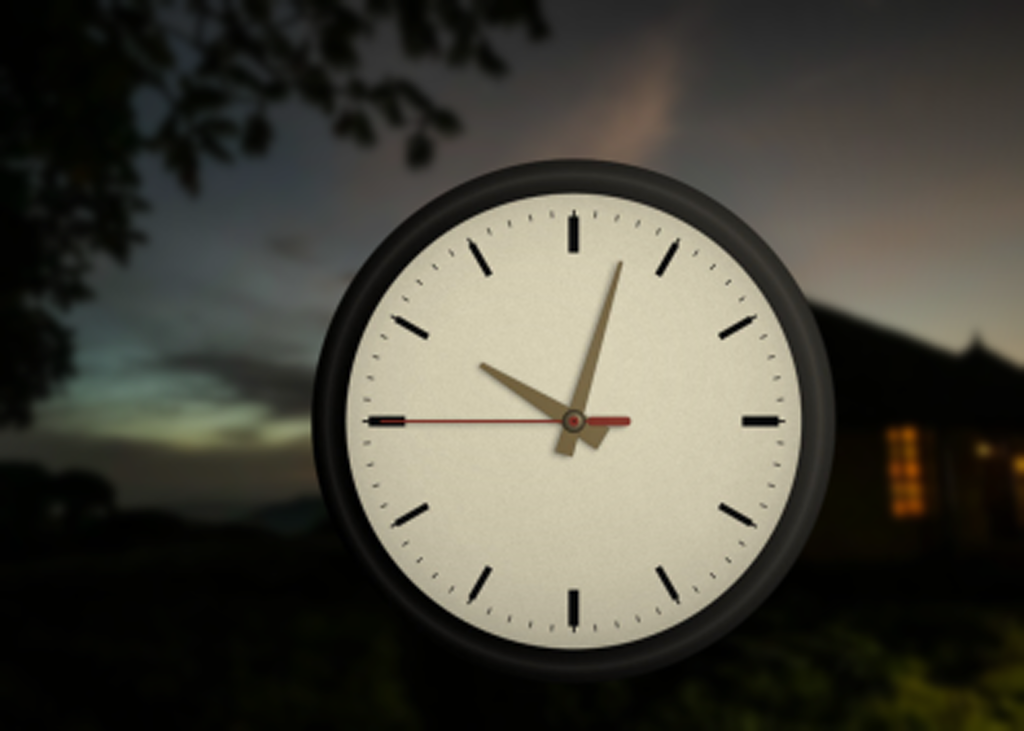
**10:02:45**
